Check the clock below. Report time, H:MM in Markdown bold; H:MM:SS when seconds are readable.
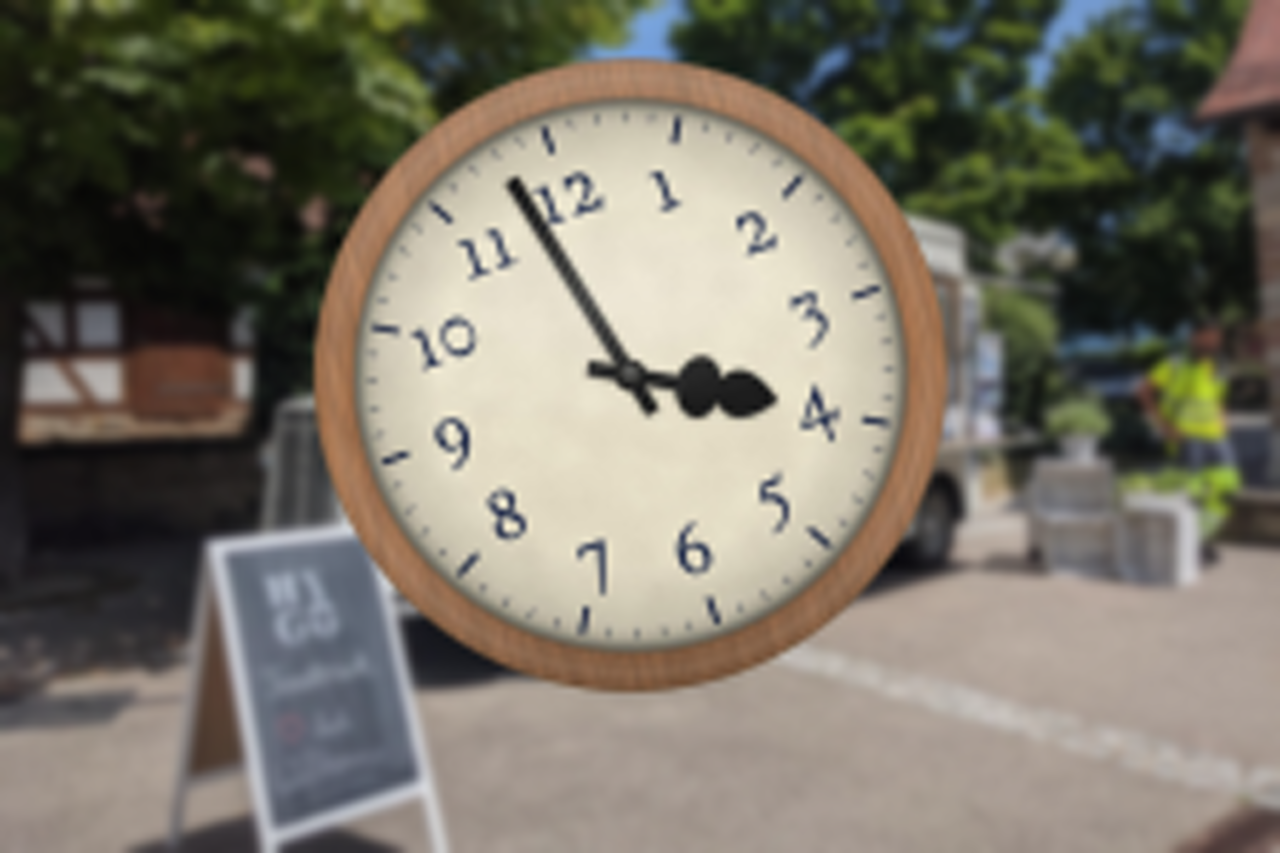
**3:58**
